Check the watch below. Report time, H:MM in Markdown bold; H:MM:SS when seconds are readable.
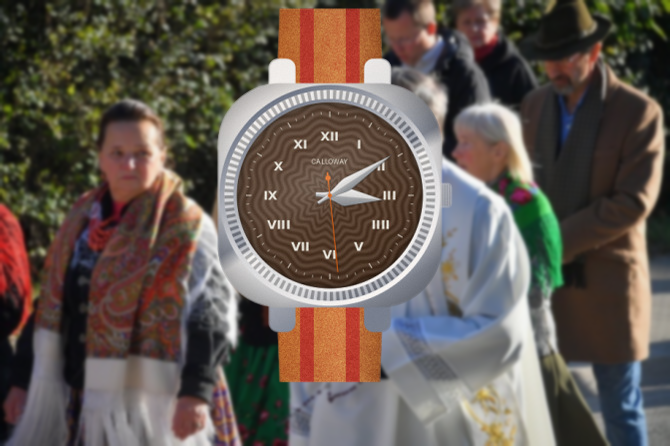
**3:09:29**
